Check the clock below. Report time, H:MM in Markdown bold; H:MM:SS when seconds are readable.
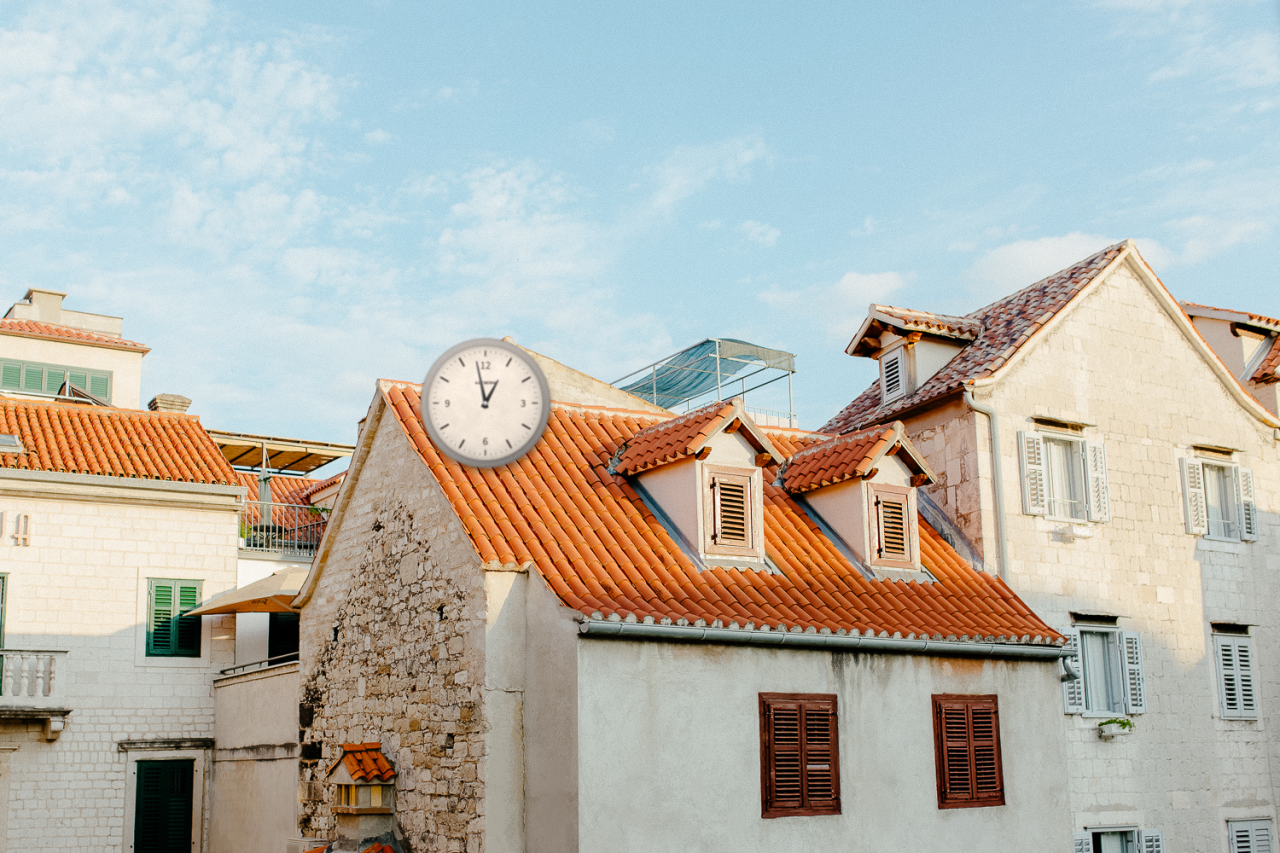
**12:58**
